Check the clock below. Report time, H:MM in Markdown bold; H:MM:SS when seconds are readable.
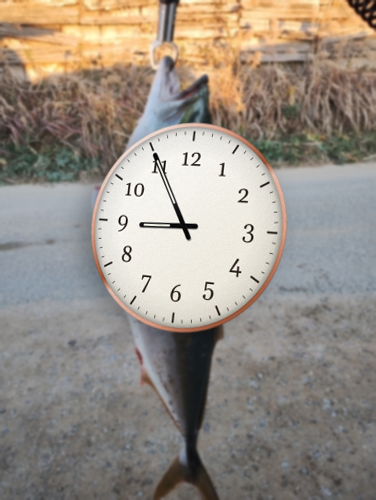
**8:55**
